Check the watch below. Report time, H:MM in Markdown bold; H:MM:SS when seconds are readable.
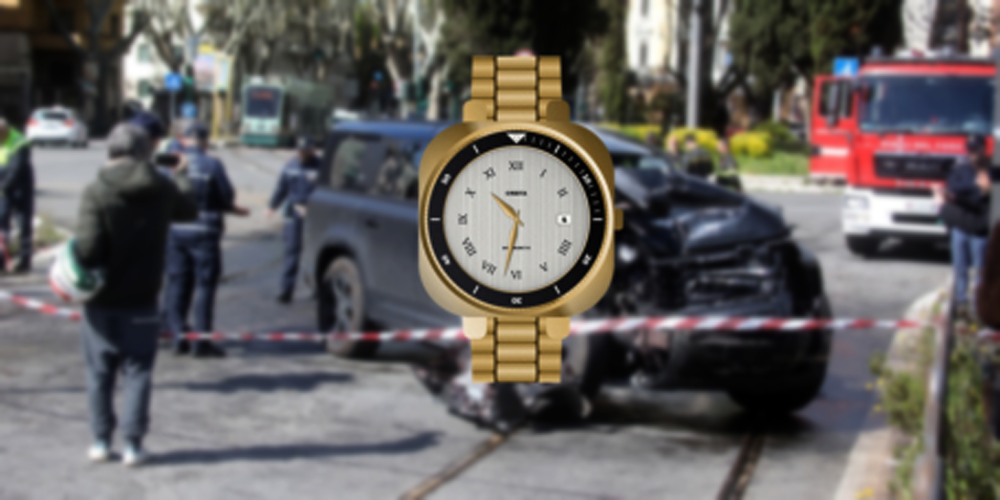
**10:32**
